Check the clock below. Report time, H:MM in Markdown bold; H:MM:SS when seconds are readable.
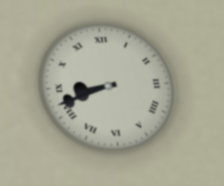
**8:42**
